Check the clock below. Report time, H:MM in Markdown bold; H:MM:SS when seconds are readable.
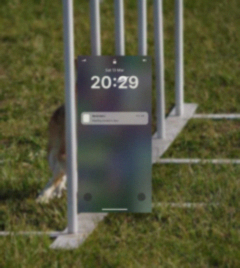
**20:29**
